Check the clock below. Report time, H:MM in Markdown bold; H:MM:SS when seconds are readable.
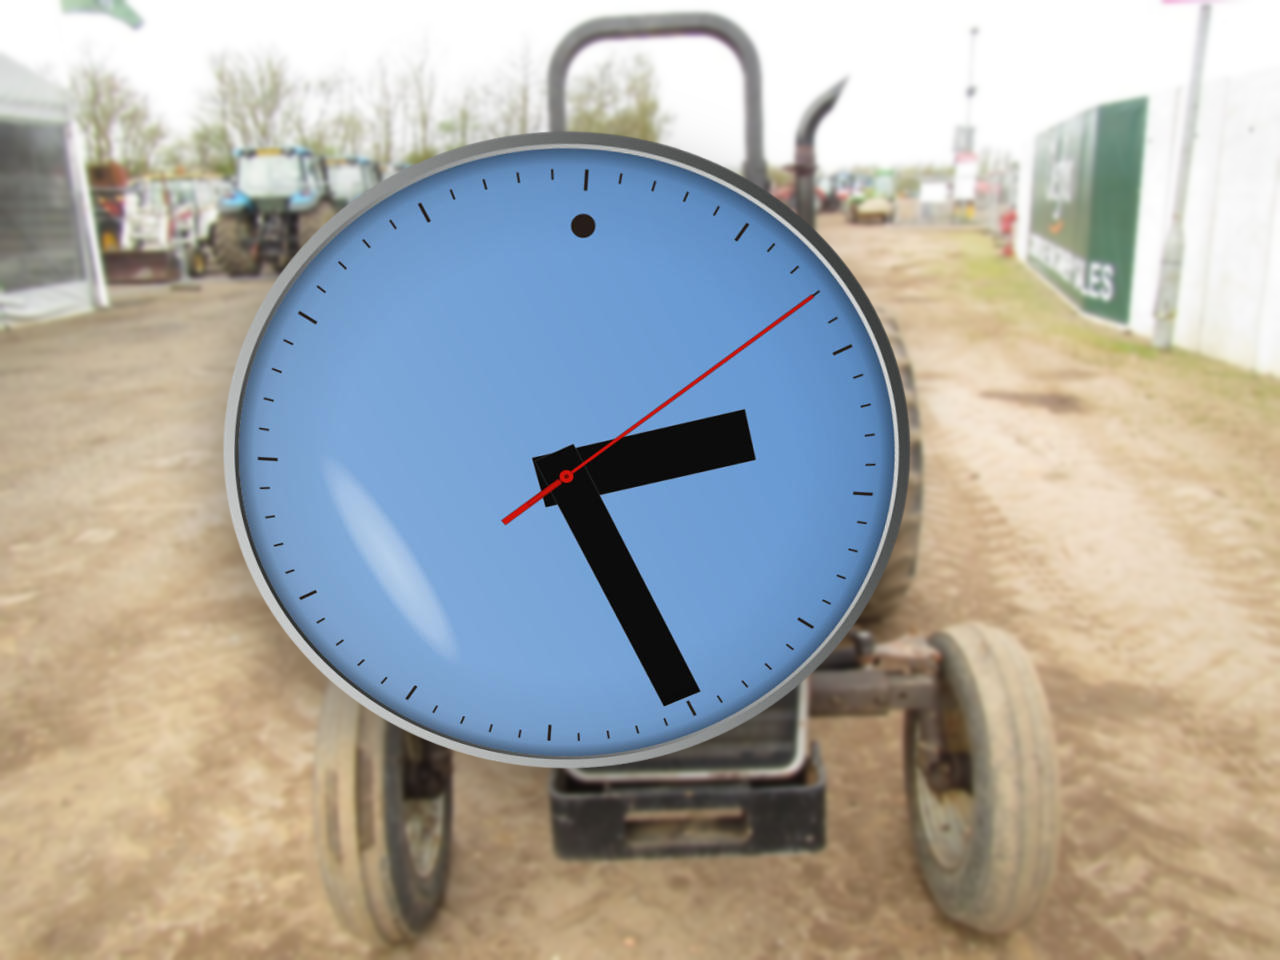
**2:25:08**
